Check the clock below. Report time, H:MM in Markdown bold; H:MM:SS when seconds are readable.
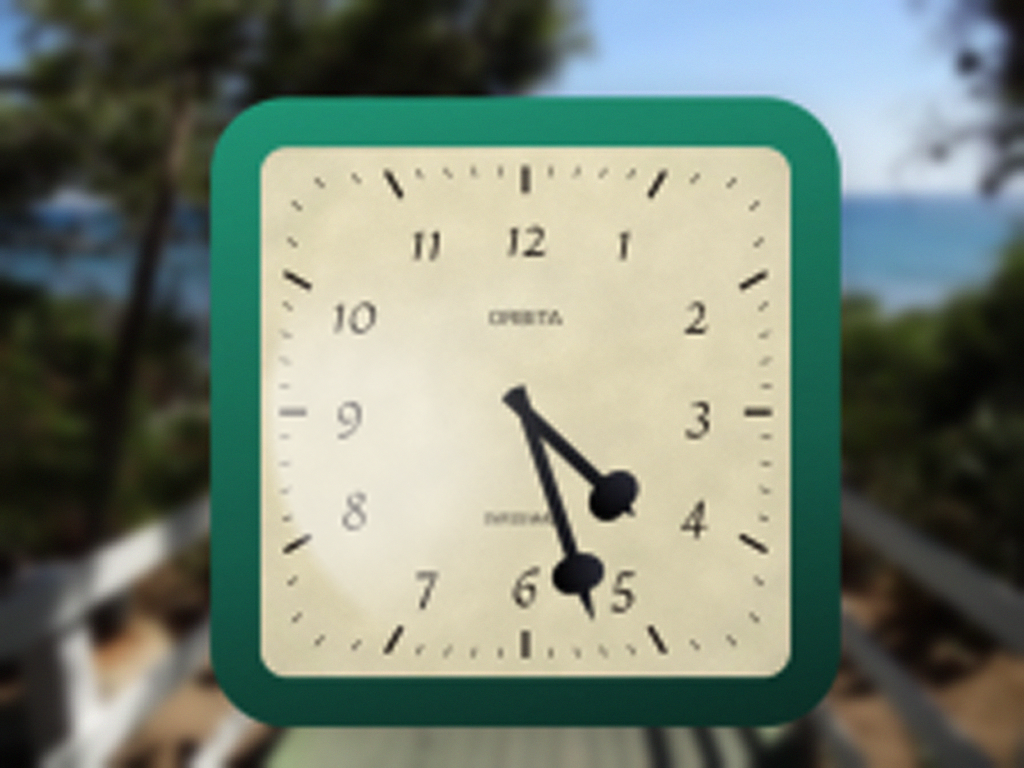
**4:27**
